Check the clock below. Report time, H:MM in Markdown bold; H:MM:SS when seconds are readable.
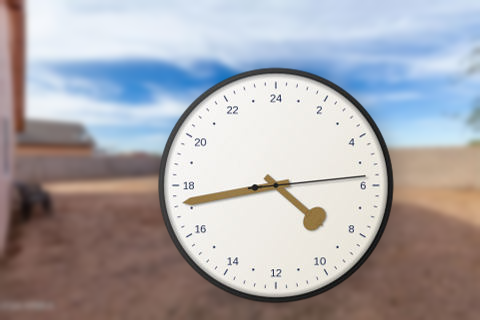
**8:43:14**
